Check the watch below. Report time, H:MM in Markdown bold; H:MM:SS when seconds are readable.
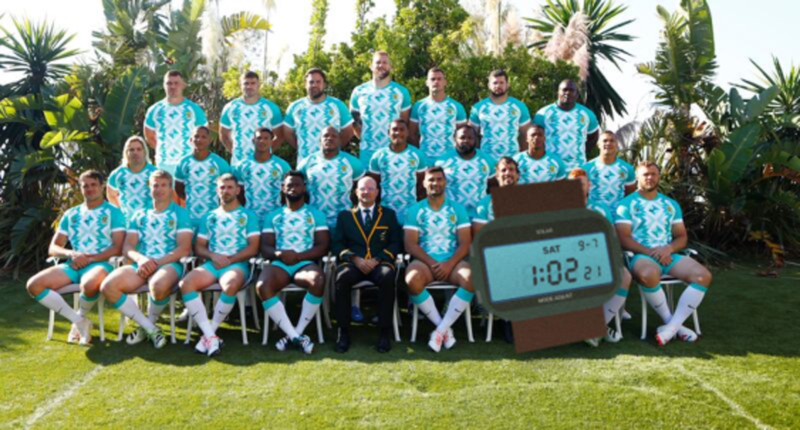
**1:02:21**
